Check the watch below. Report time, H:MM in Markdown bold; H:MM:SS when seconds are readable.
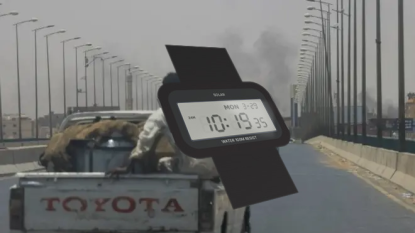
**10:19:35**
